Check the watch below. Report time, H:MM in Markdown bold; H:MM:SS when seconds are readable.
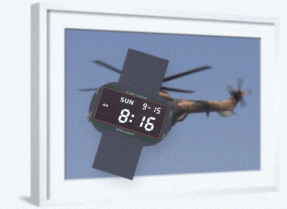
**8:16**
